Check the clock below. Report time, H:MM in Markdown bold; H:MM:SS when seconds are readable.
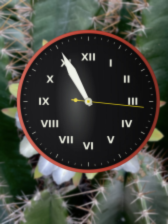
**10:55:16**
